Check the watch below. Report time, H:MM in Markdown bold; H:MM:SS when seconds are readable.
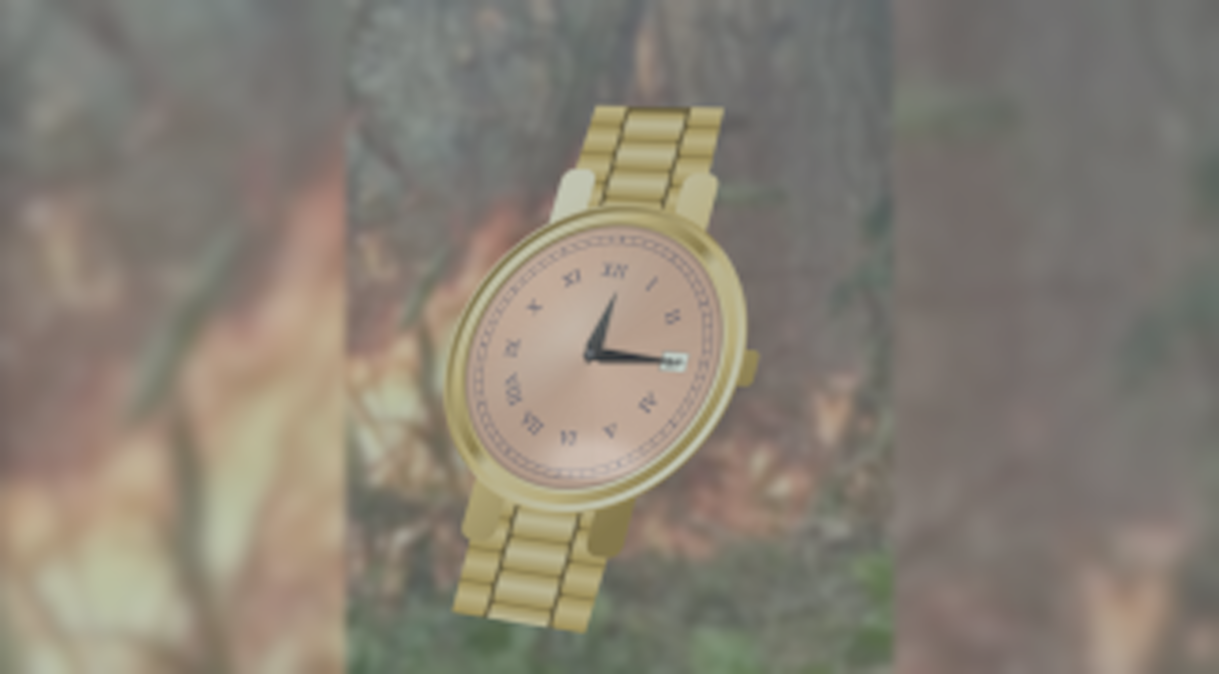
**12:15**
